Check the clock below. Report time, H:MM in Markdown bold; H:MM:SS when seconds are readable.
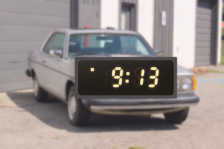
**9:13**
